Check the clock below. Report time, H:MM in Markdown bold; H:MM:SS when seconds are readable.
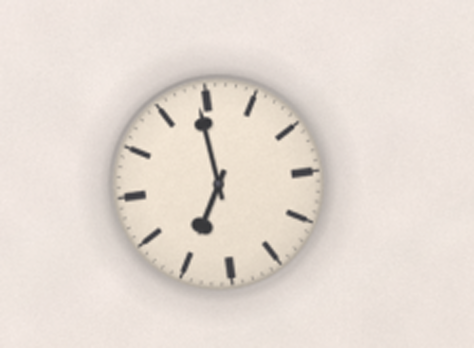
**6:59**
